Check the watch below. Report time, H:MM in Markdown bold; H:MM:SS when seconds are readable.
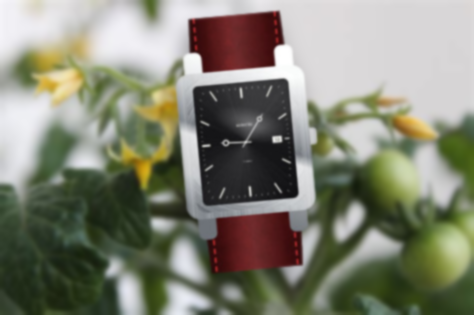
**9:06**
